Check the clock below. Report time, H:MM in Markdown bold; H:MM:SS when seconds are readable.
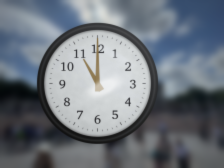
**11:00**
